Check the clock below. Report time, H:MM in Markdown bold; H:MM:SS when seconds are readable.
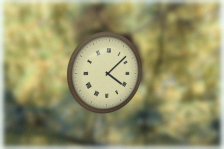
**4:08**
